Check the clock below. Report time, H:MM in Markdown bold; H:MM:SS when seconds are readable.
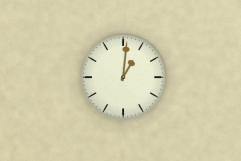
**1:01**
